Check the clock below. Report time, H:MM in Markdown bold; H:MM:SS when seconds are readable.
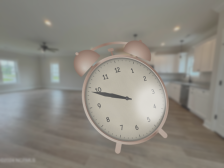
**9:49**
